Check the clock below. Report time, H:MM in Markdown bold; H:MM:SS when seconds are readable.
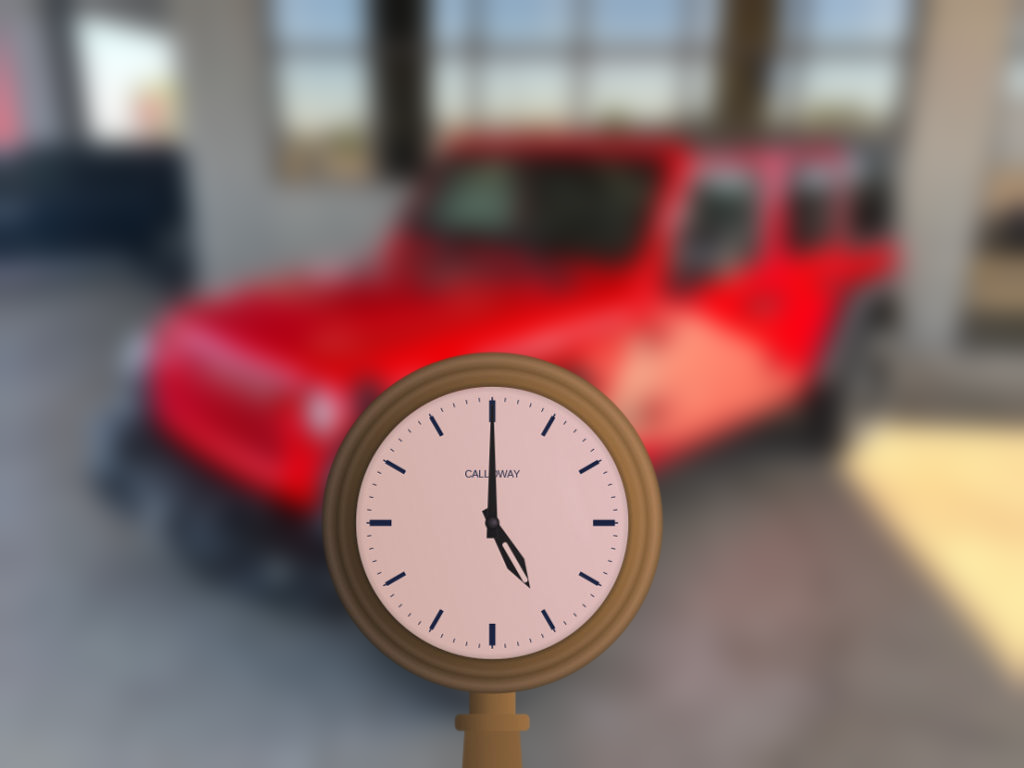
**5:00**
